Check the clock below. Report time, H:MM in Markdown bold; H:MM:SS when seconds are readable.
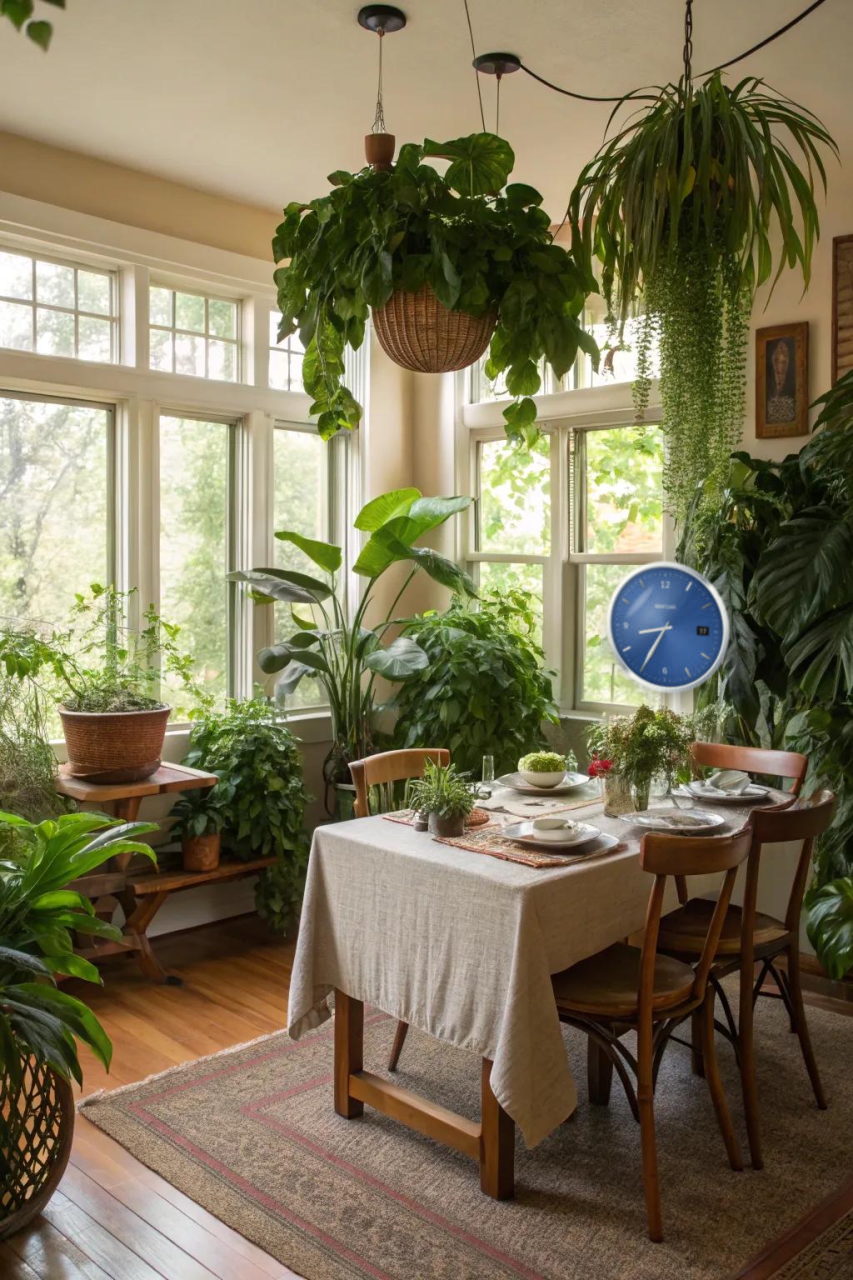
**8:35**
